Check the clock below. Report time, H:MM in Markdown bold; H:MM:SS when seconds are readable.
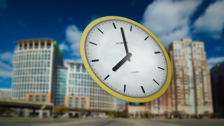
**8:02**
